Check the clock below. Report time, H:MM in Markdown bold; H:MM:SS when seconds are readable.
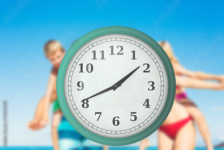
**1:41**
